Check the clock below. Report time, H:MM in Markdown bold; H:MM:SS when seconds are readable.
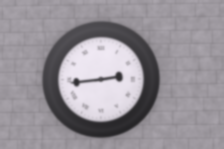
**2:44**
